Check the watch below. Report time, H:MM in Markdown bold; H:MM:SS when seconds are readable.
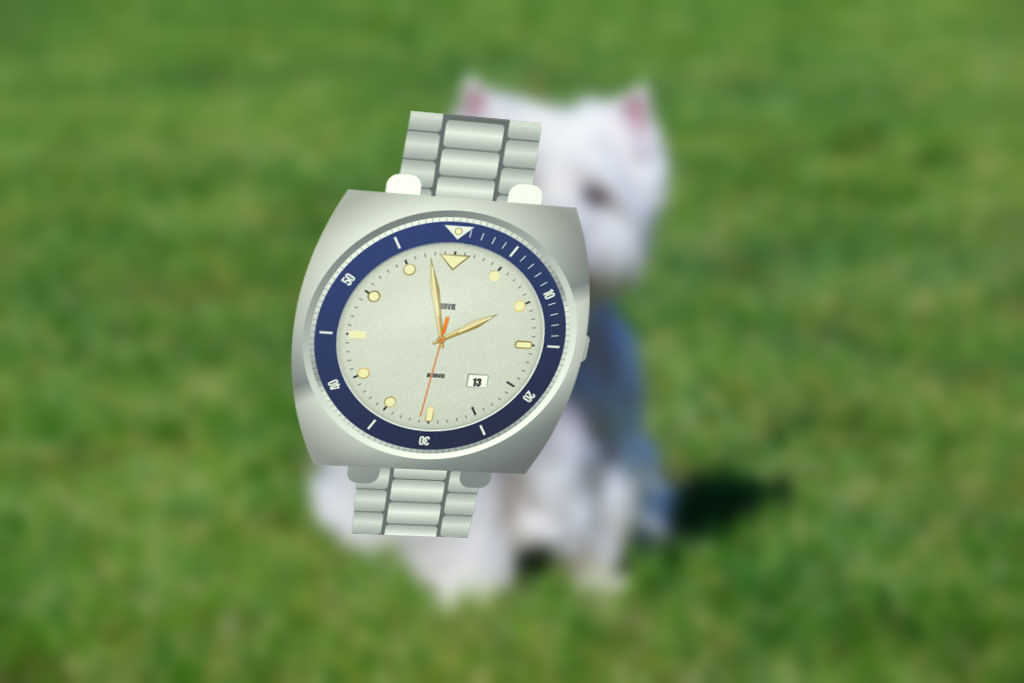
**1:57:31**
